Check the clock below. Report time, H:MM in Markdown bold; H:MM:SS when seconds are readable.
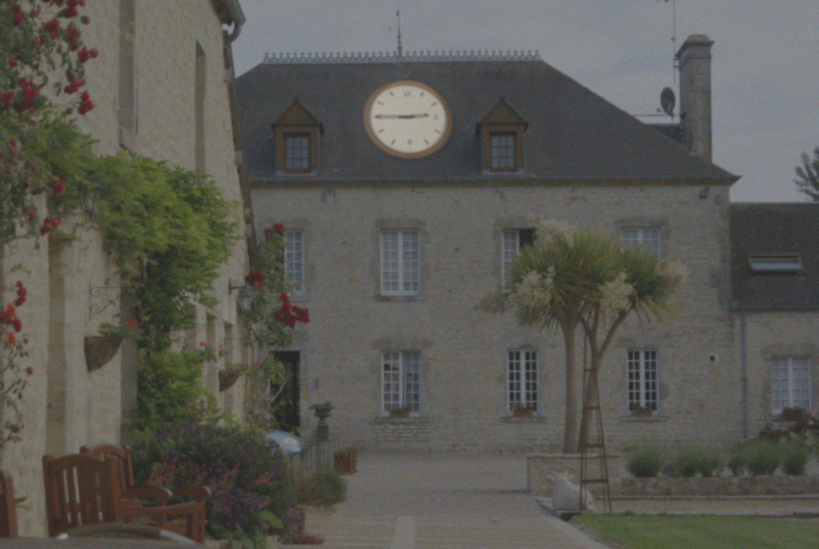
**2:45**
